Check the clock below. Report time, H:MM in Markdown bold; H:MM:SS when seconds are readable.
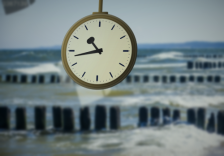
**10:43**
